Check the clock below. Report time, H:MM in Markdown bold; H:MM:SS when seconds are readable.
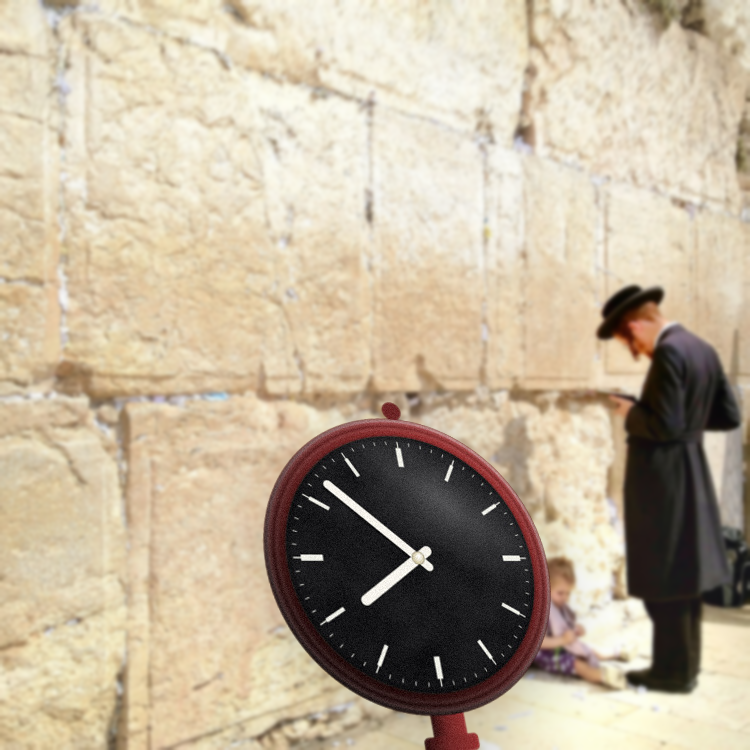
**7:52**
